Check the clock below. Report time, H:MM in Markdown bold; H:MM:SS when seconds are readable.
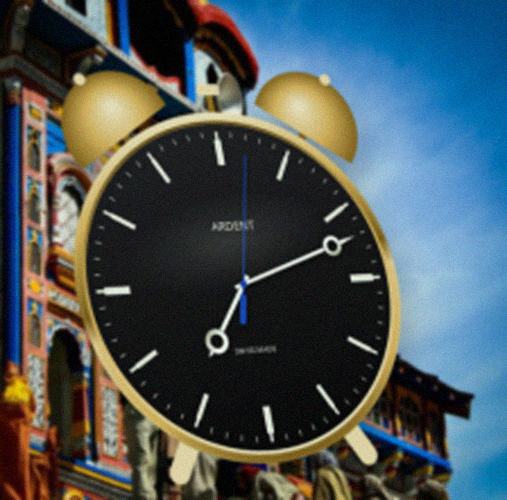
**7:12:02**
